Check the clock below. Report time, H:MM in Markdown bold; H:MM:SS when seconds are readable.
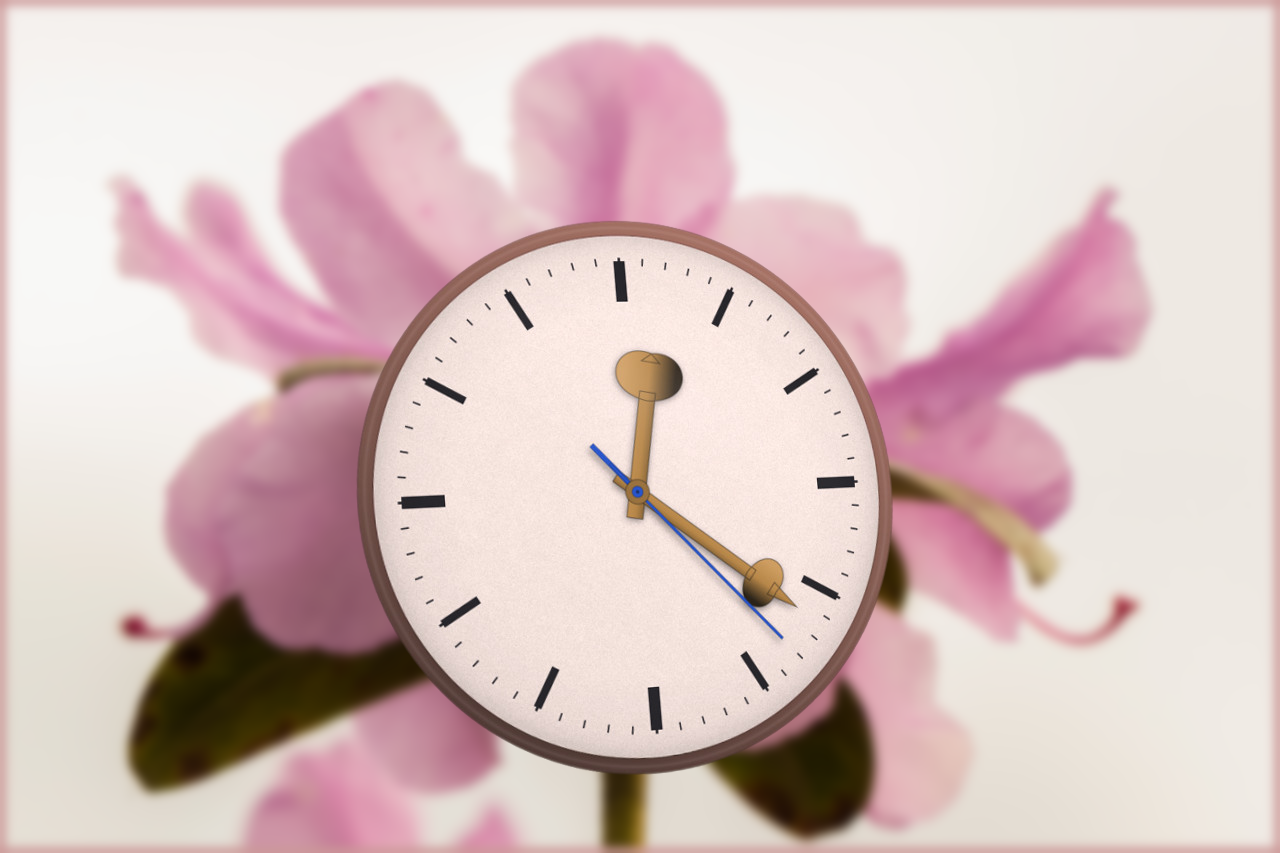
**12:21:23**
